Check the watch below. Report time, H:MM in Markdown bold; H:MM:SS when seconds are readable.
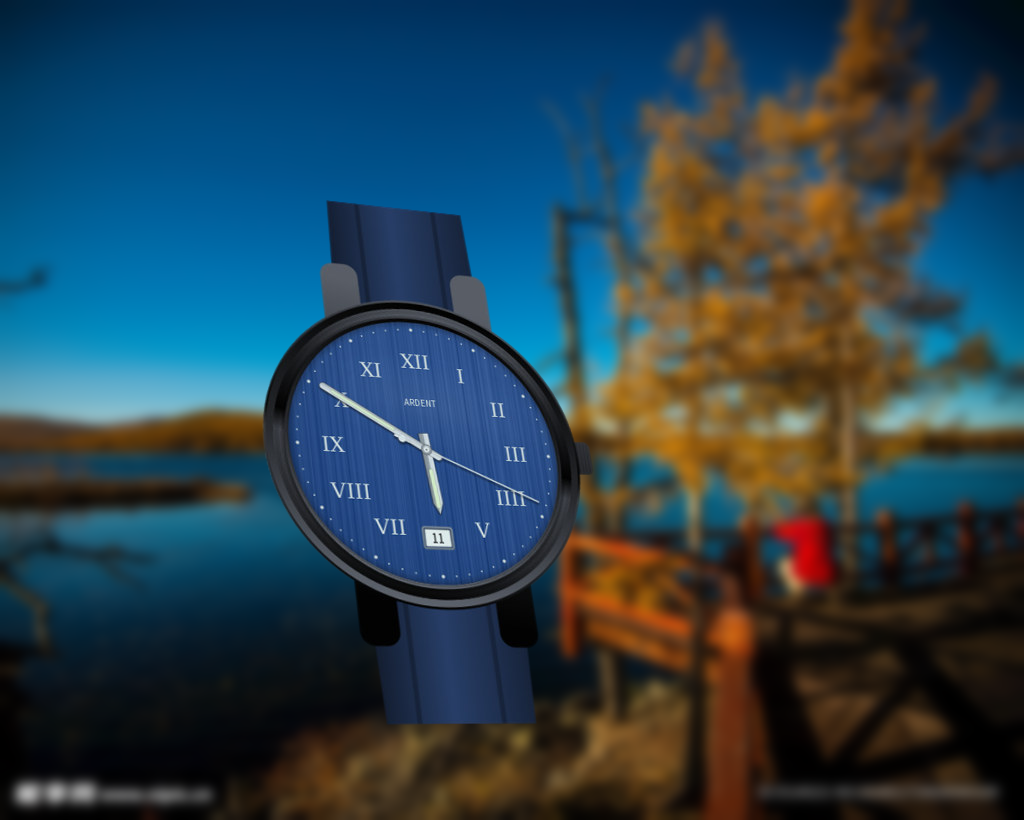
**5:50:19**
